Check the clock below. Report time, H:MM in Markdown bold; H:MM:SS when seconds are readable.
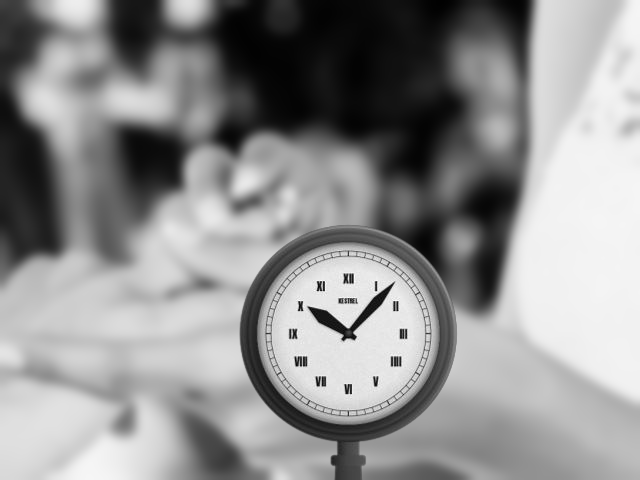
**10:07**
